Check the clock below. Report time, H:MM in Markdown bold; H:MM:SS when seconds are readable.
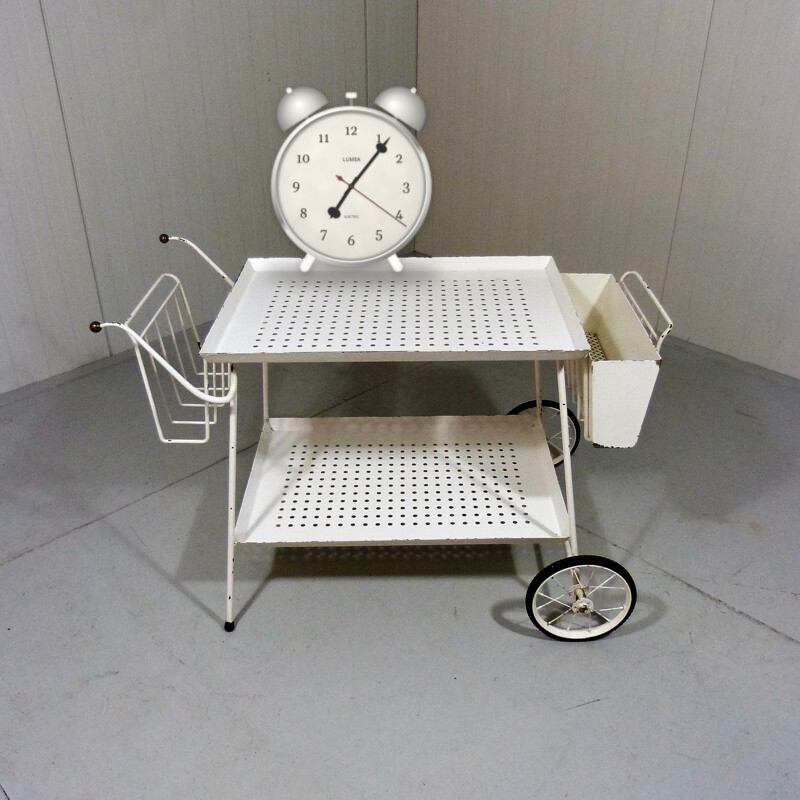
**7:06:21**
